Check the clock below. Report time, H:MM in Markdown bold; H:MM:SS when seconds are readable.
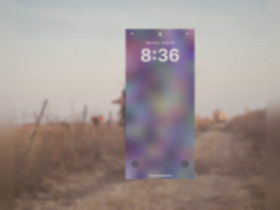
**8:36**
